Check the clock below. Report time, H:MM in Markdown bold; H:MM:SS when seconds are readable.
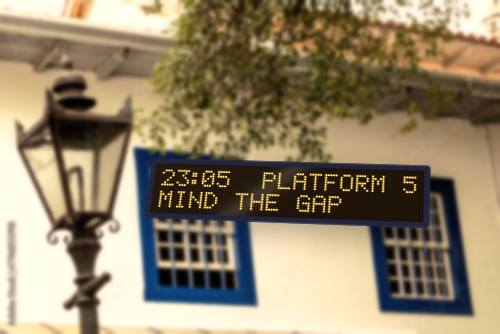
**23:05**
